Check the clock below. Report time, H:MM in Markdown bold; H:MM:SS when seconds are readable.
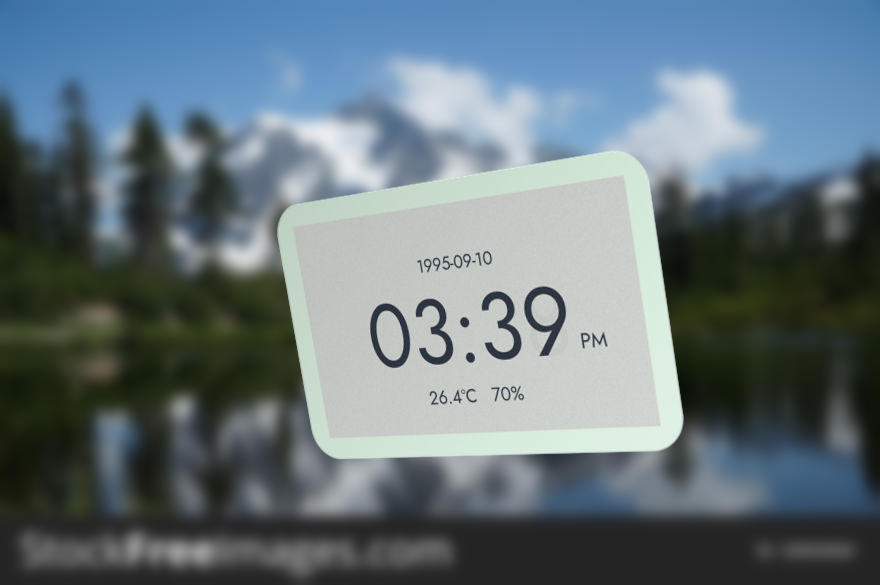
**3:39**
